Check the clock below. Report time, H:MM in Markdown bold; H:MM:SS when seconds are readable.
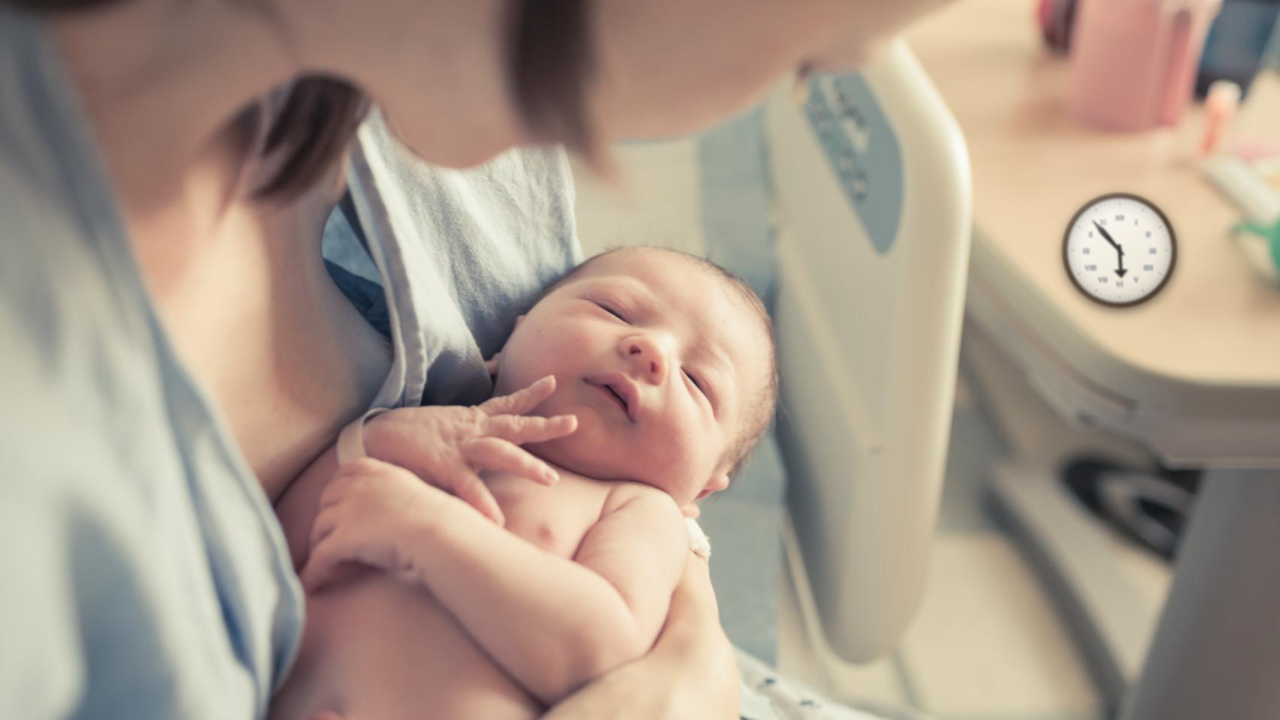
**5:53**
